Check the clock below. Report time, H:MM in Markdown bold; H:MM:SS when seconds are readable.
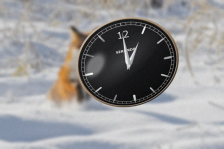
**1:00**
